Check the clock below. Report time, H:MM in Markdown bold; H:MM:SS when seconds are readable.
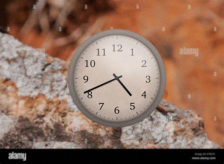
**4:41**
